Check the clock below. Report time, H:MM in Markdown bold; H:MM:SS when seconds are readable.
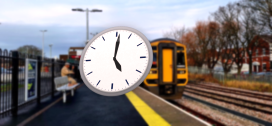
**5:01**
